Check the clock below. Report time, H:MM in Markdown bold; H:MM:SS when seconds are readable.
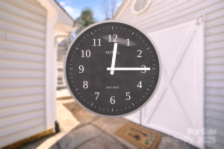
**12:15**
